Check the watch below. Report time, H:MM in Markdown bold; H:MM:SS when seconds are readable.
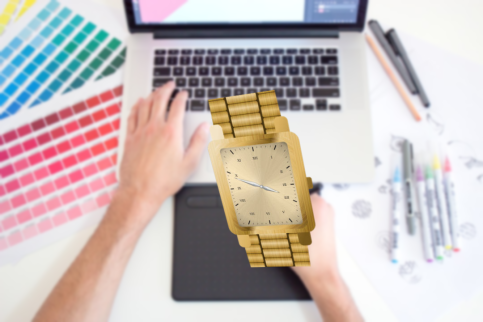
**3:49**
